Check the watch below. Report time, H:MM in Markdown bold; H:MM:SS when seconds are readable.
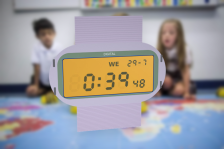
**0:39:48**
